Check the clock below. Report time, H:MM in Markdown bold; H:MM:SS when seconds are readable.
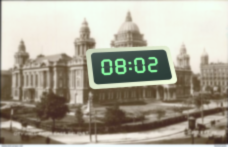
**8:02**
